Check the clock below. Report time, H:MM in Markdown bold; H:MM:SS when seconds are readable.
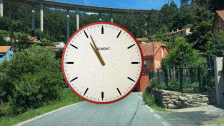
**10:56**
